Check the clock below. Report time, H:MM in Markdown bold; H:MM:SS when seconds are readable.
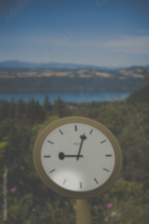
**9:03**
